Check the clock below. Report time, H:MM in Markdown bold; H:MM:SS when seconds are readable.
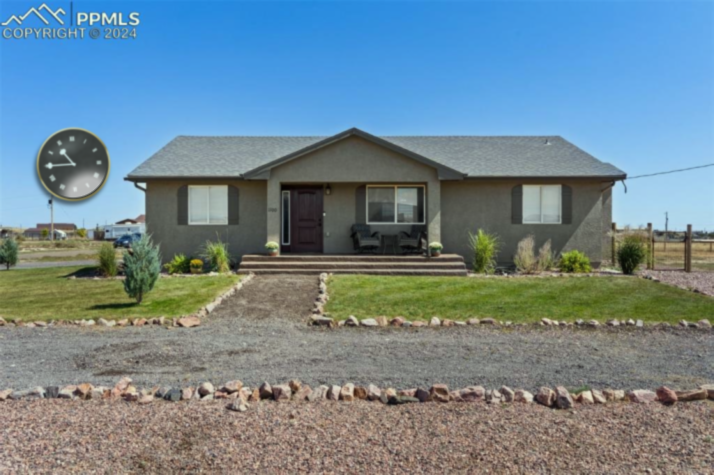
**10:45**
